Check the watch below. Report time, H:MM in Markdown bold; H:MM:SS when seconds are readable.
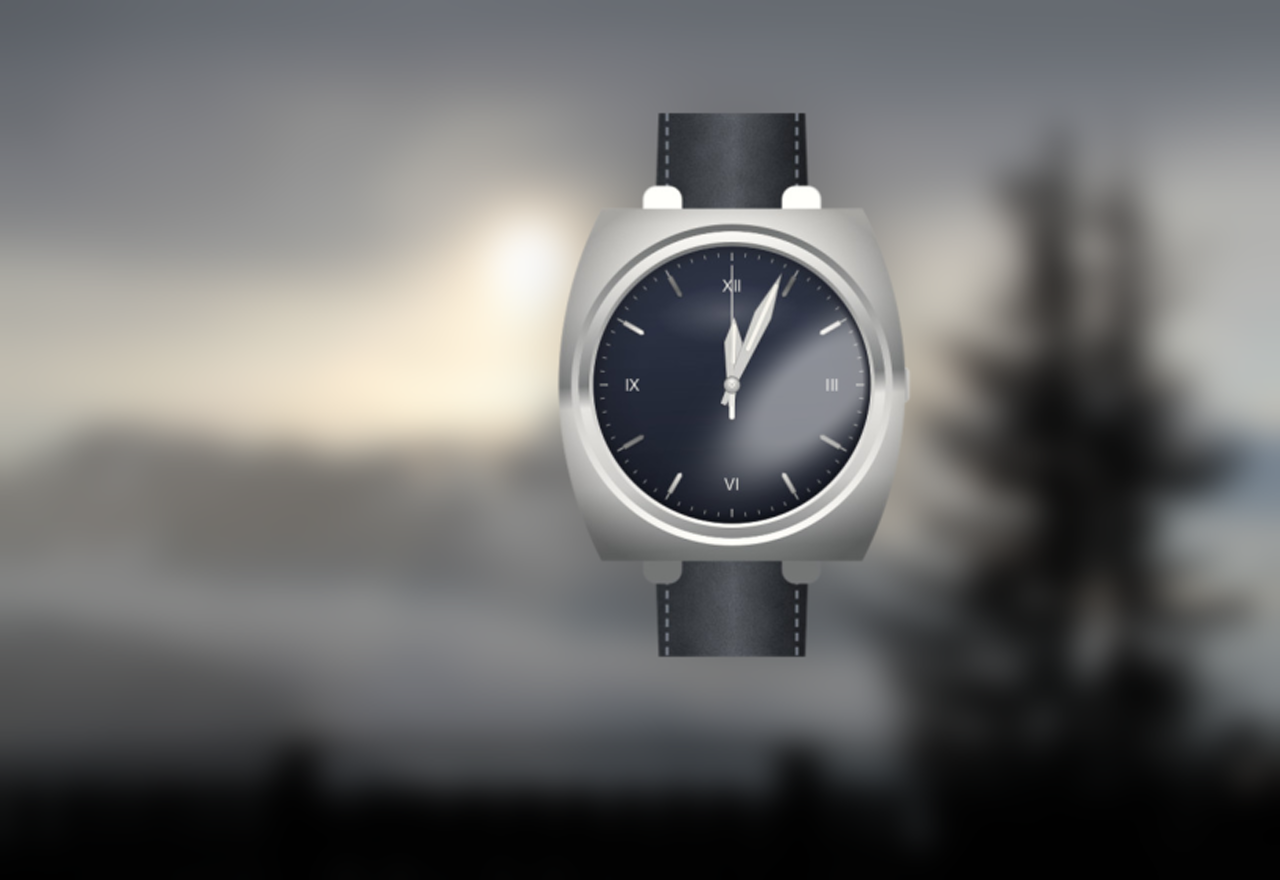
**12:04:00**
